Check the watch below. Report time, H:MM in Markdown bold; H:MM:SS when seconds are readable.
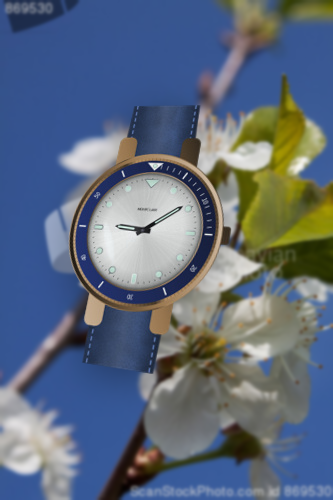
**9:09**
